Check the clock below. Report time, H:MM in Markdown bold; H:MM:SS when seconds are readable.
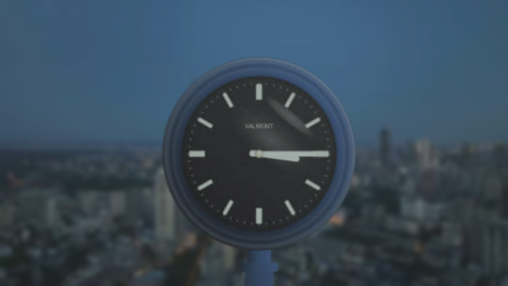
**3:15**
